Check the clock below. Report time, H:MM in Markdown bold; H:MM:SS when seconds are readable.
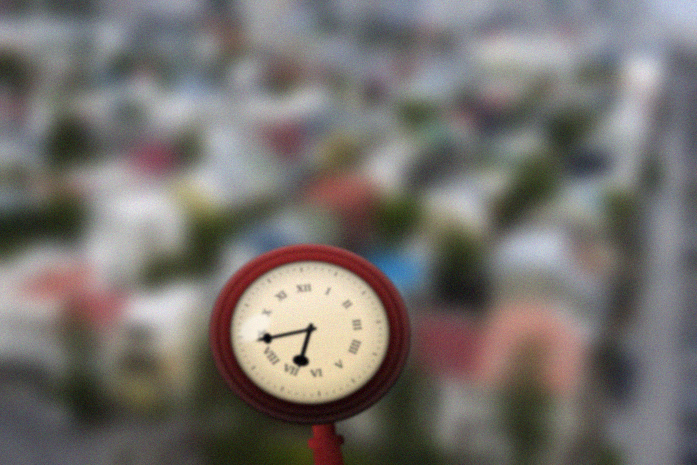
**6:44**
